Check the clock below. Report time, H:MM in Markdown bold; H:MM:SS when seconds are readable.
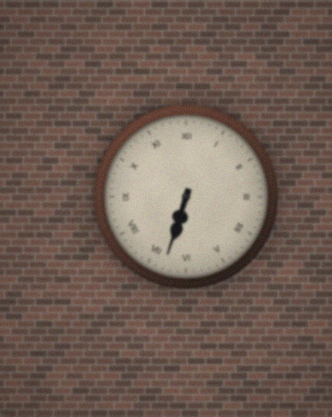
**6:33**
